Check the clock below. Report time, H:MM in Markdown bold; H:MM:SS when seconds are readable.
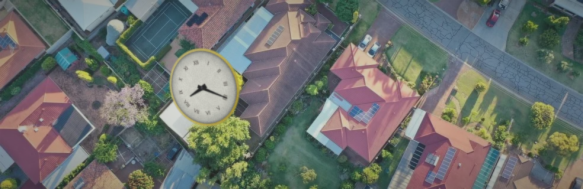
**8:20**
